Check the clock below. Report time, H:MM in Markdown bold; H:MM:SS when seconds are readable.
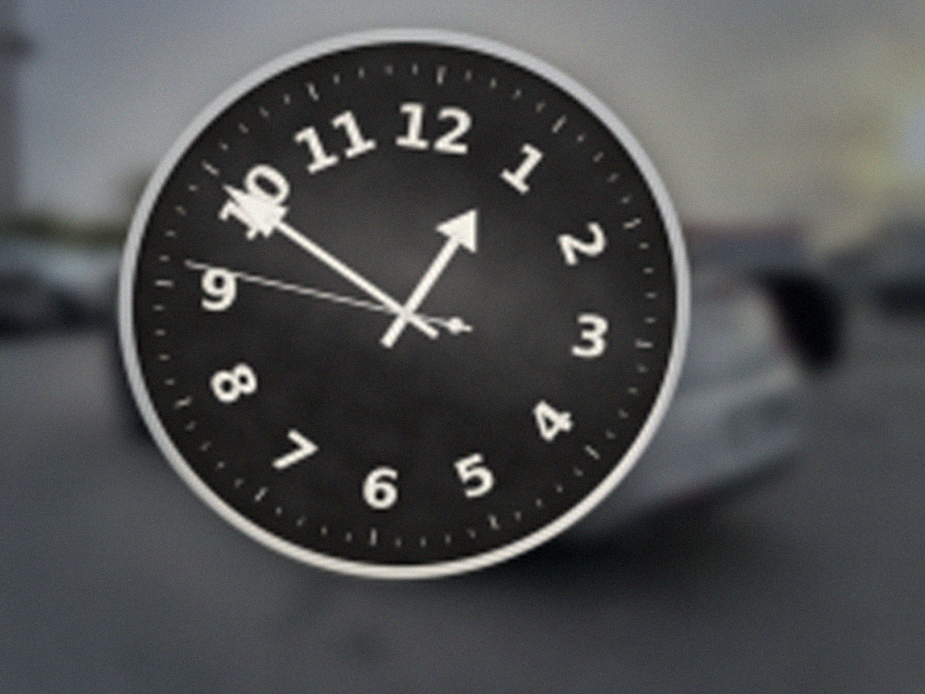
**12:49:46**
